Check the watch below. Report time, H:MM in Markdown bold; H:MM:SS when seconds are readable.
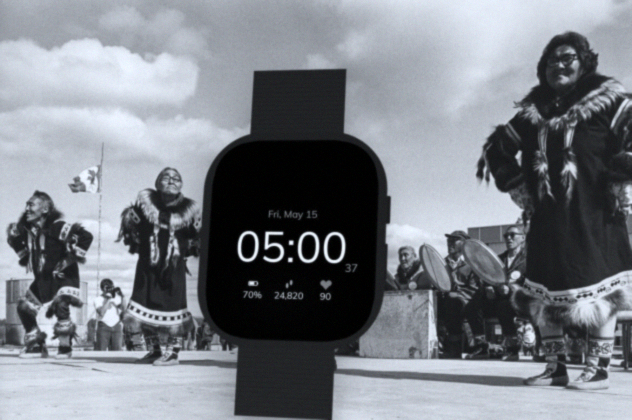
**5:00:37**
